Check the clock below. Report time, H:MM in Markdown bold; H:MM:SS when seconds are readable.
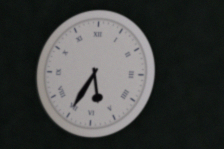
**5:35**
